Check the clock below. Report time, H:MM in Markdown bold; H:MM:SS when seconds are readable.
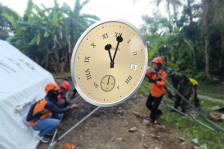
**11:01**
